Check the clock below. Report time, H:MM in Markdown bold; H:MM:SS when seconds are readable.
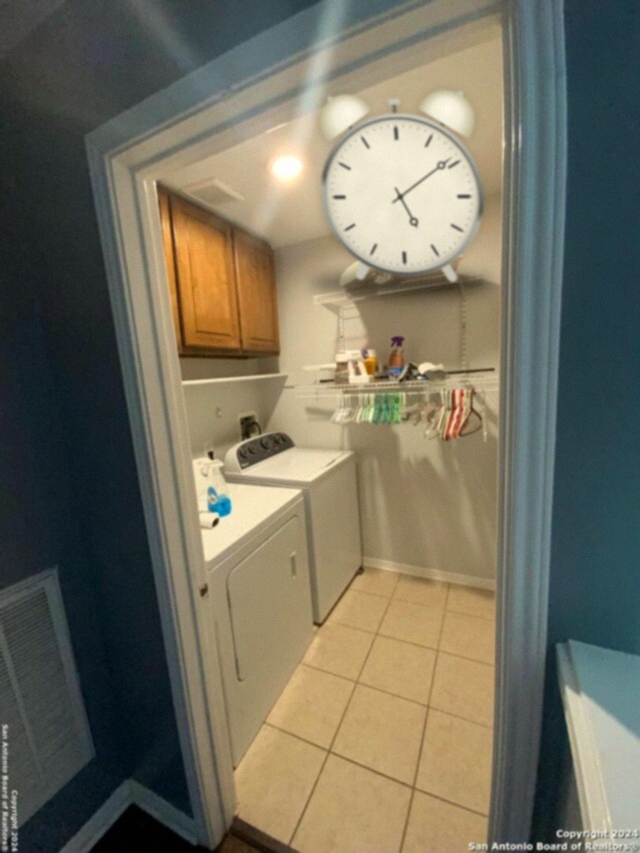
**5:09**
